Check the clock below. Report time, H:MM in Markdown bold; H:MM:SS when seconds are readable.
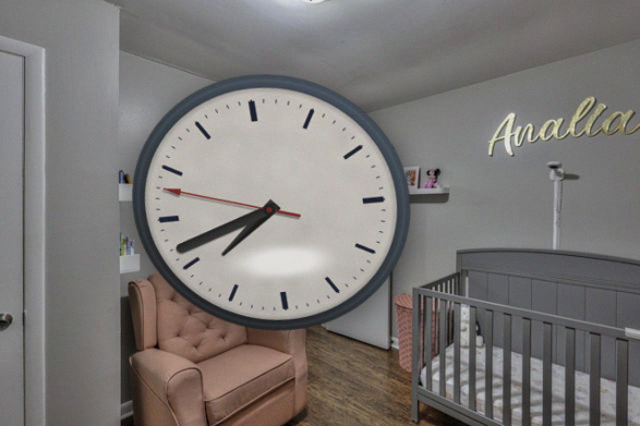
**7:41:48**
